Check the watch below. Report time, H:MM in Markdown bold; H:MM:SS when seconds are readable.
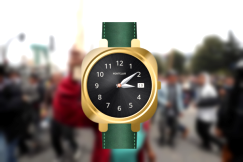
**3:09**
